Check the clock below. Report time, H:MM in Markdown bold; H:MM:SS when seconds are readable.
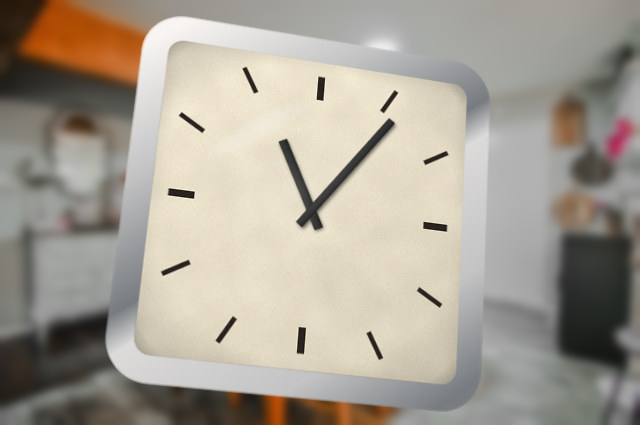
**11:06**
